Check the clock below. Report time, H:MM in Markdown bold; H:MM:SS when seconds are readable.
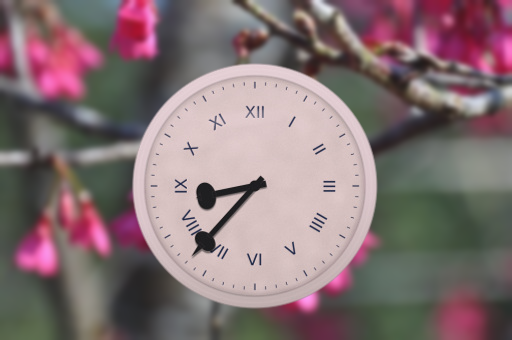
**8:37**
